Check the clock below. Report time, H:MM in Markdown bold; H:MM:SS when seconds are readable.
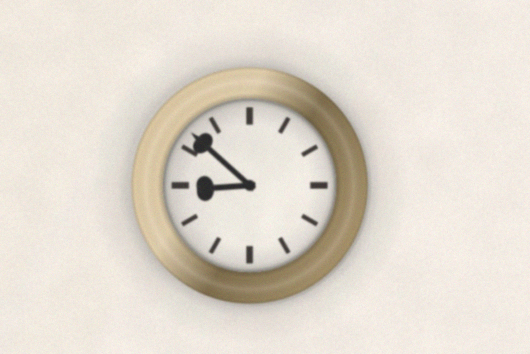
**8:52**
